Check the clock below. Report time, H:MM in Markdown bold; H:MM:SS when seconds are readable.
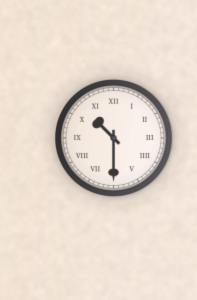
**10:30**
